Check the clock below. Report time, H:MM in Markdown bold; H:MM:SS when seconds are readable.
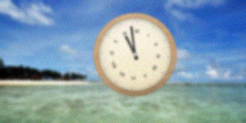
**10:58**
